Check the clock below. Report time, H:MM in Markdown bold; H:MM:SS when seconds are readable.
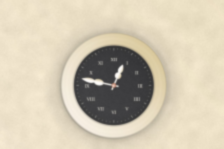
**12:47**
